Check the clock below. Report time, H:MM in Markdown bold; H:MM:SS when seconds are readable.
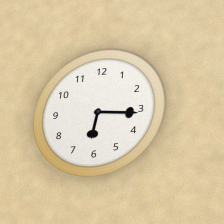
**6:16**
